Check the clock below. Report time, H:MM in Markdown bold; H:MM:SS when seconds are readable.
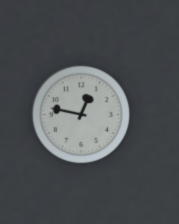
**12:47**
